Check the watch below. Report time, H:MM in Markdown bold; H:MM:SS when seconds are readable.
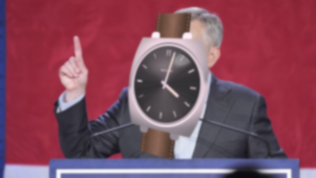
**4:02**
